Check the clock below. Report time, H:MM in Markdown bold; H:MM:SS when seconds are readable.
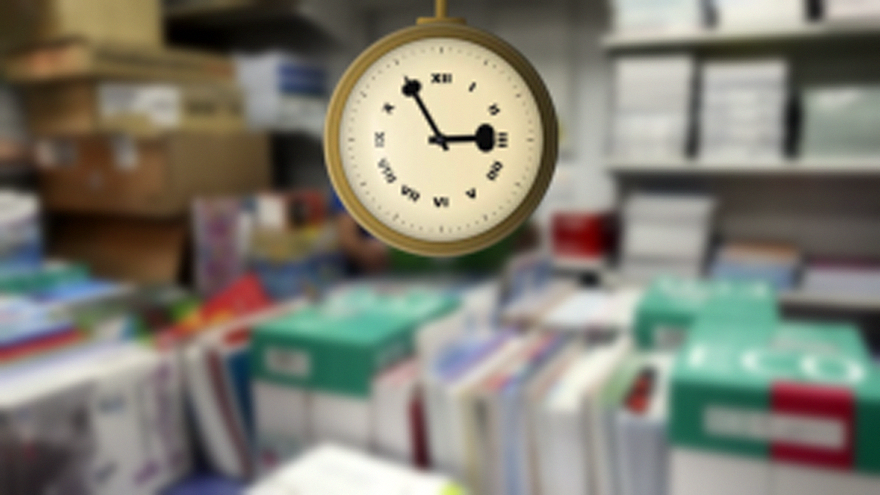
**2:55**
